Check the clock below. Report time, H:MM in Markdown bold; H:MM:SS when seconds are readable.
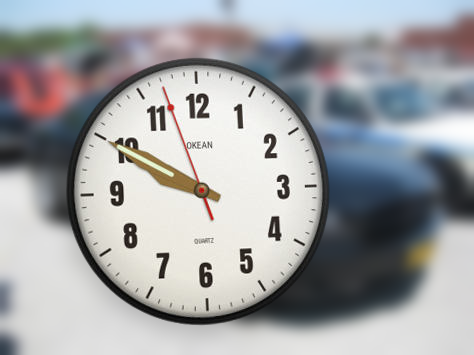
**9:49:57**
